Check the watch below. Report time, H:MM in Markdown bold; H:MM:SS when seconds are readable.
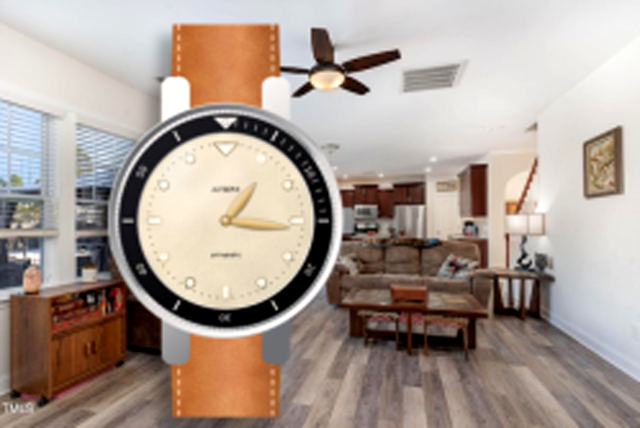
**1:16**
